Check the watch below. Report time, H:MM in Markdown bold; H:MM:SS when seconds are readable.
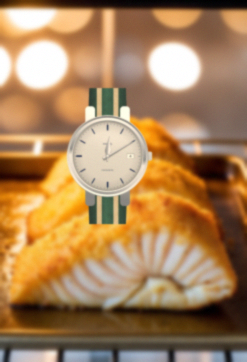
**12:10**
